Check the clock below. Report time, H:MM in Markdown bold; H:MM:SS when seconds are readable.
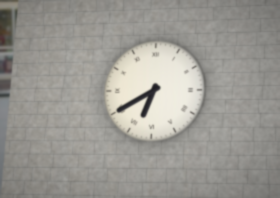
**6:40**
